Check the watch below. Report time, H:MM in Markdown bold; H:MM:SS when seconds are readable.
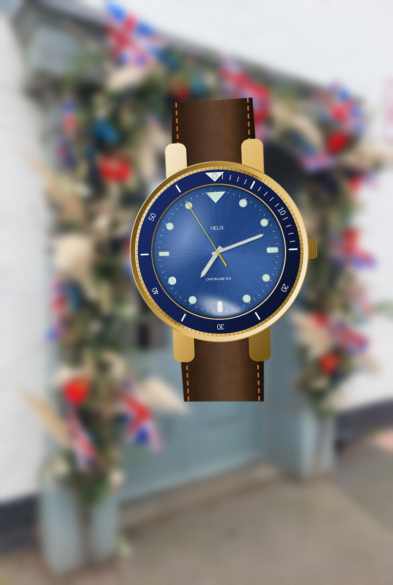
**7:11:55**
